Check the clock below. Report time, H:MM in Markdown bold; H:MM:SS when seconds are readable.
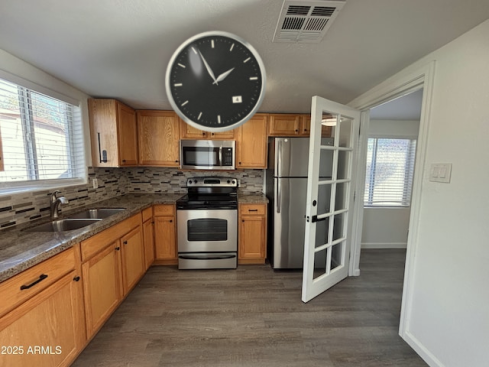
**1:56**
